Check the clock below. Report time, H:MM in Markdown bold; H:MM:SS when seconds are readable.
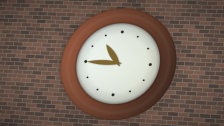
**10:45**
